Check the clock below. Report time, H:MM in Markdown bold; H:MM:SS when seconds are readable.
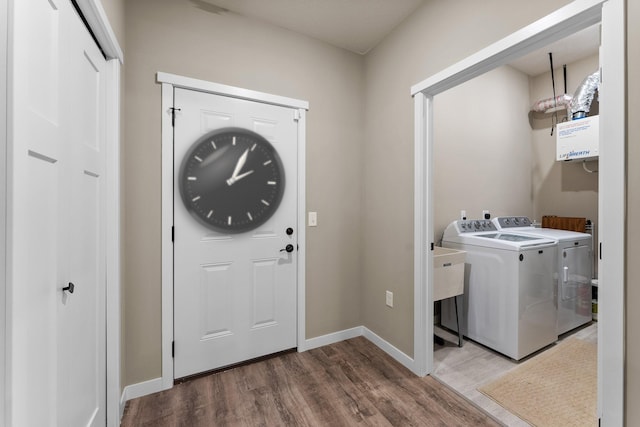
**2:04**
